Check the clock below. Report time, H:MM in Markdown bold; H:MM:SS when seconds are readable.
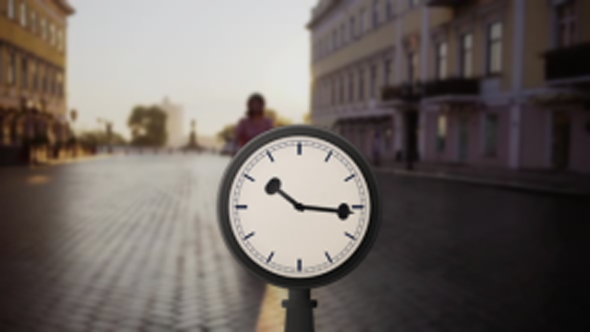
**10:16**
